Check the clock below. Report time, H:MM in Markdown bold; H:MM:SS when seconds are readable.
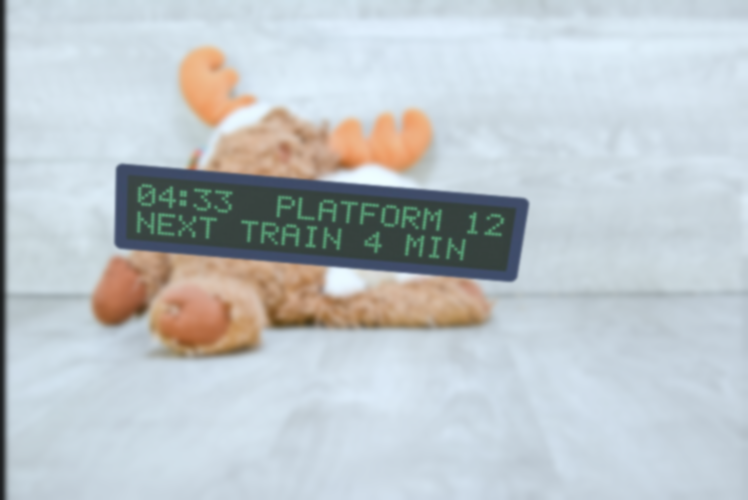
**4:33**
